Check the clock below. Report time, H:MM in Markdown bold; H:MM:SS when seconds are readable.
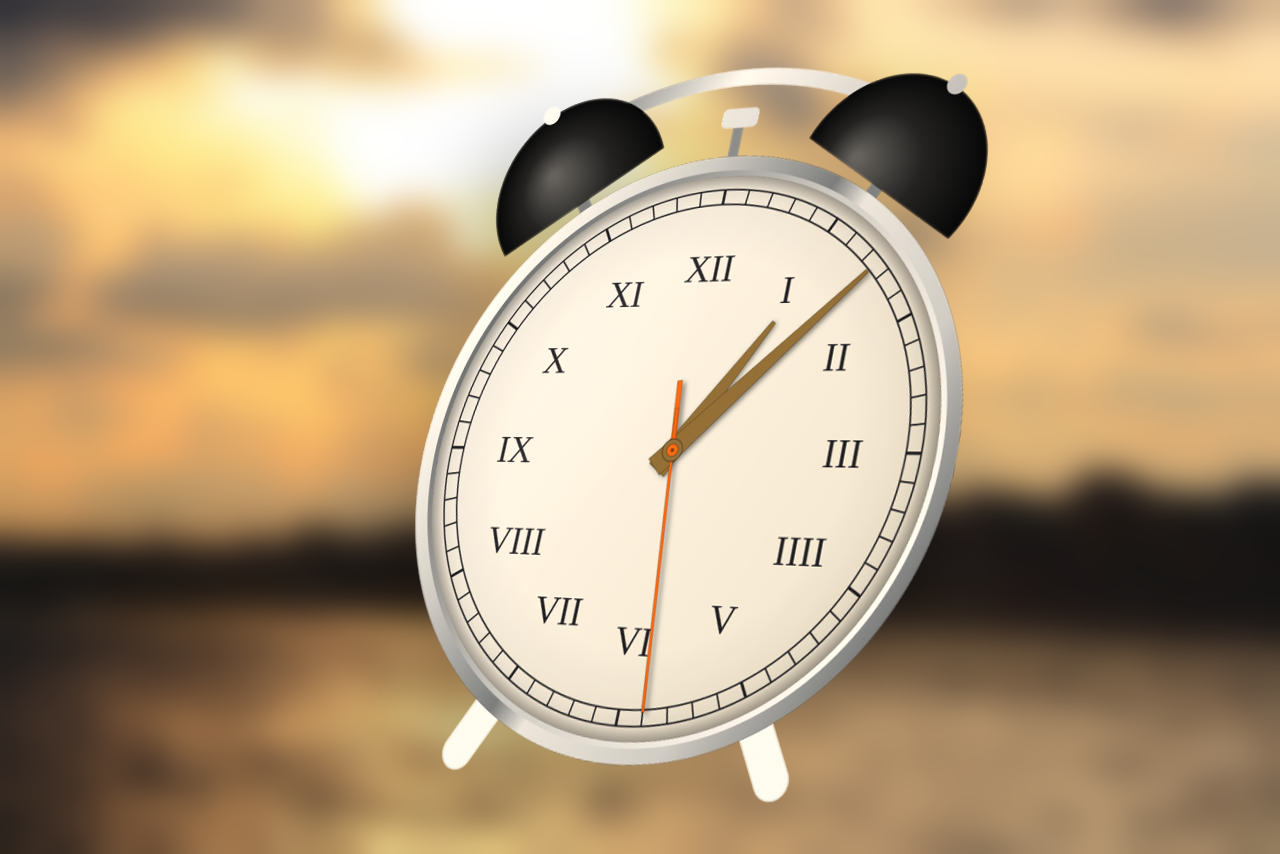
**1:07:29**
